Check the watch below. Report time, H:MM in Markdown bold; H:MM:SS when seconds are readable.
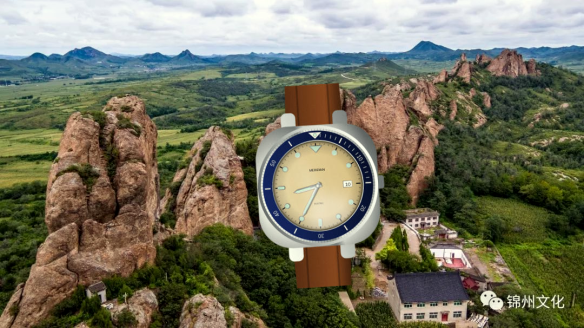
**8:35**
